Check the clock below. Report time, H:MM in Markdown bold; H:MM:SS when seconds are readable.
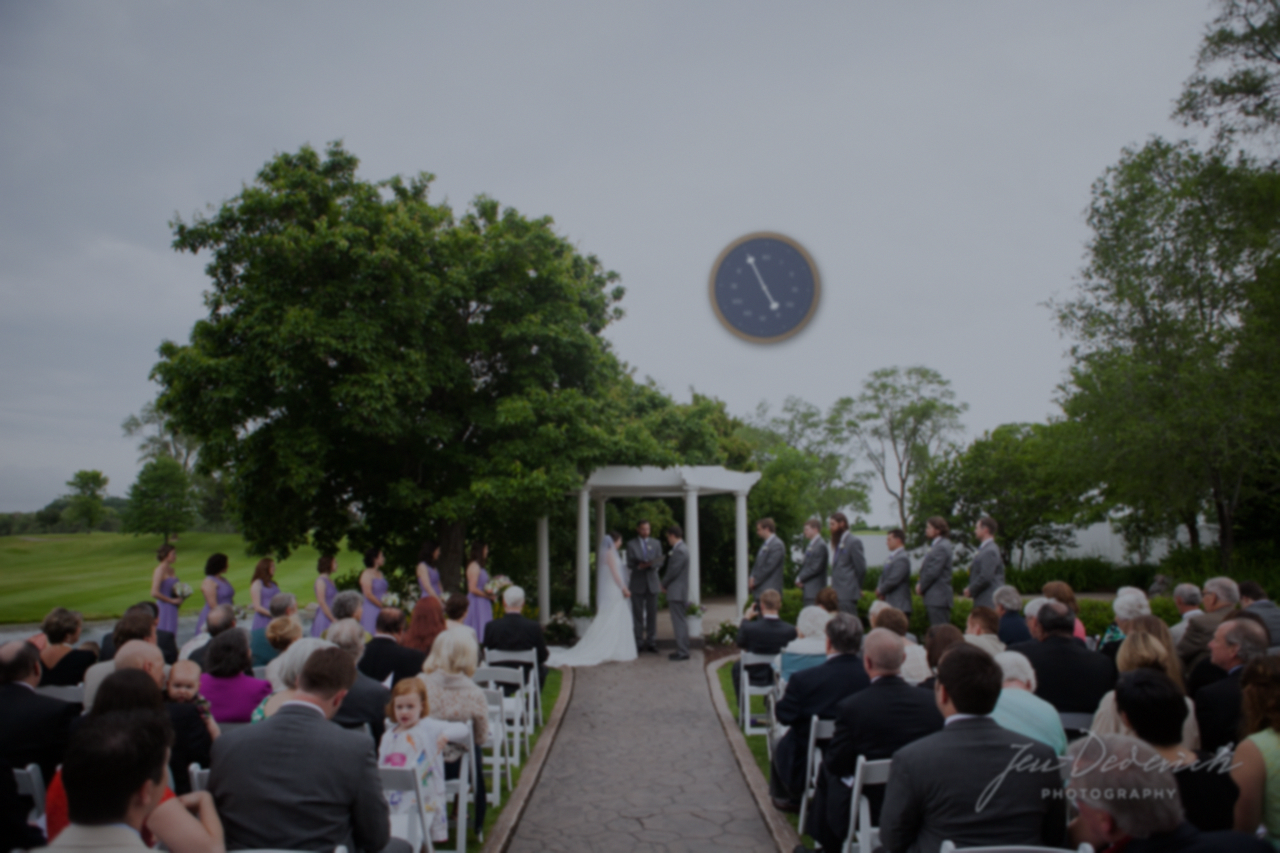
**4:55**
